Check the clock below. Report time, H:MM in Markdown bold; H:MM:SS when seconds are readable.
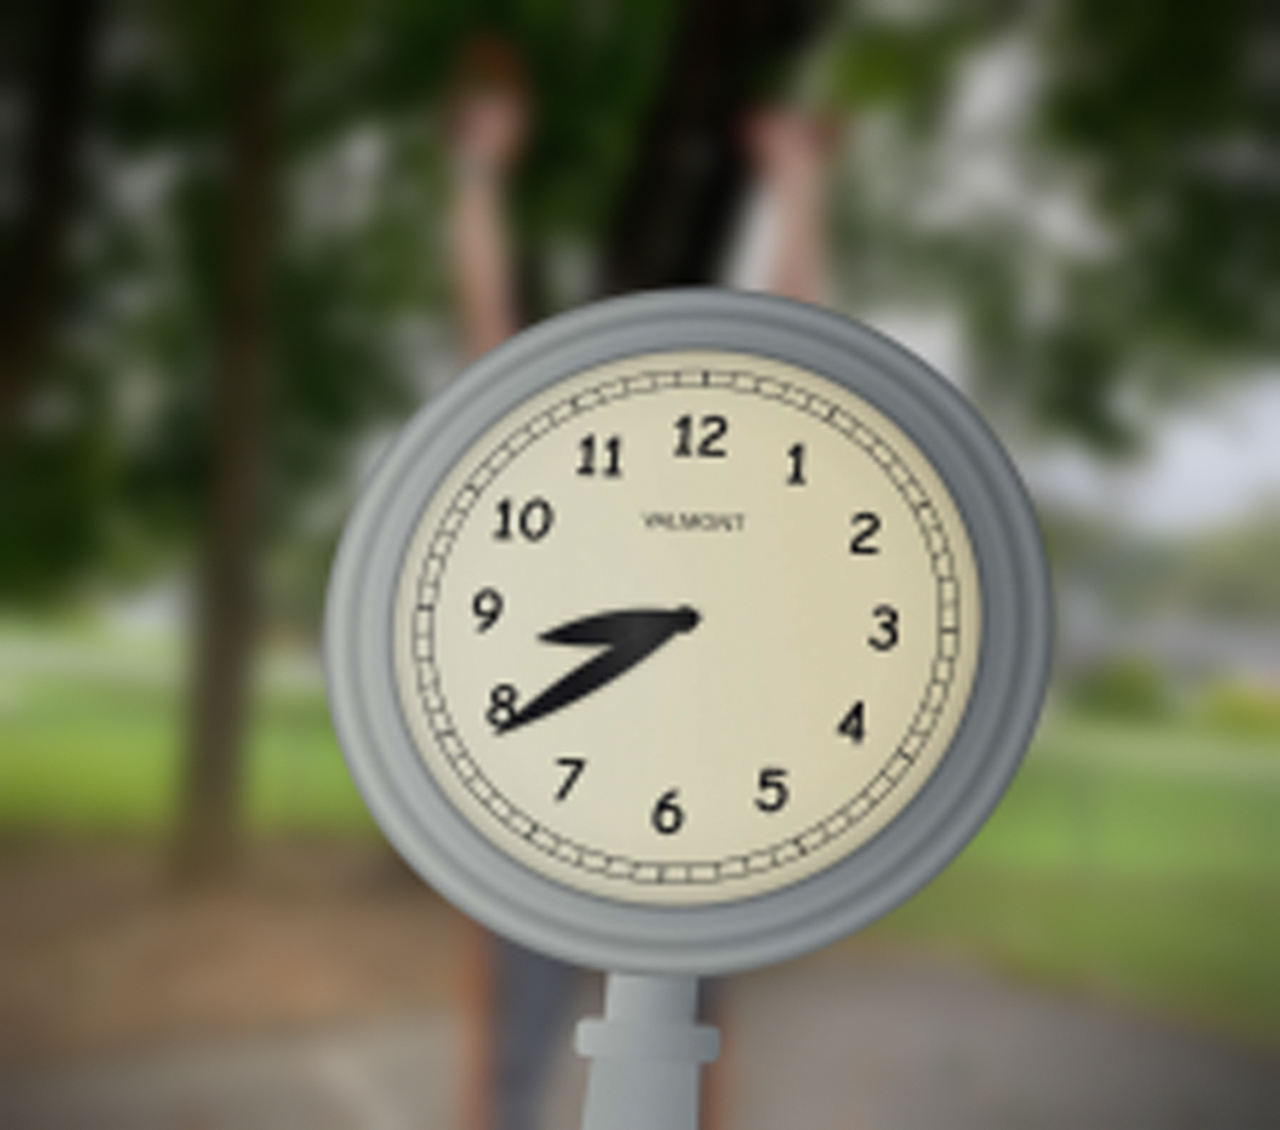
**8:39**
